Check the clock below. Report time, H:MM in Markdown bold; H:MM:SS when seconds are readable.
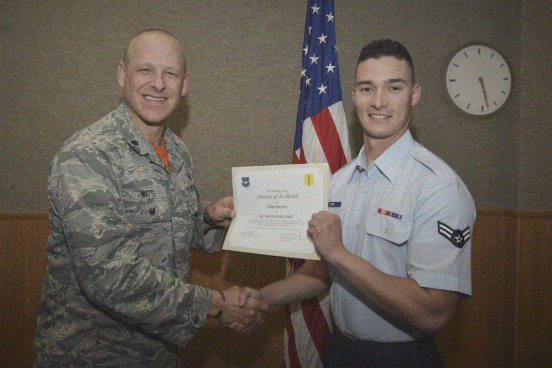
**5:28**
